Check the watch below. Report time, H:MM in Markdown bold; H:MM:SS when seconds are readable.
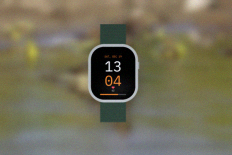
**13:04**
